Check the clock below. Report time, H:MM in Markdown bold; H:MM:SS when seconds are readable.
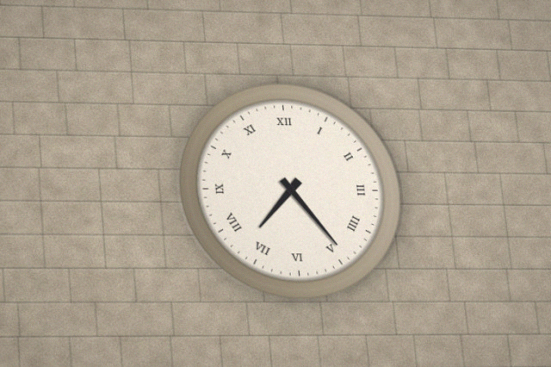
**7:24**
